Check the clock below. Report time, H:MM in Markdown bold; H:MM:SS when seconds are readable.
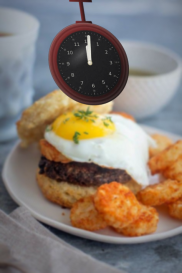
**12:01**
